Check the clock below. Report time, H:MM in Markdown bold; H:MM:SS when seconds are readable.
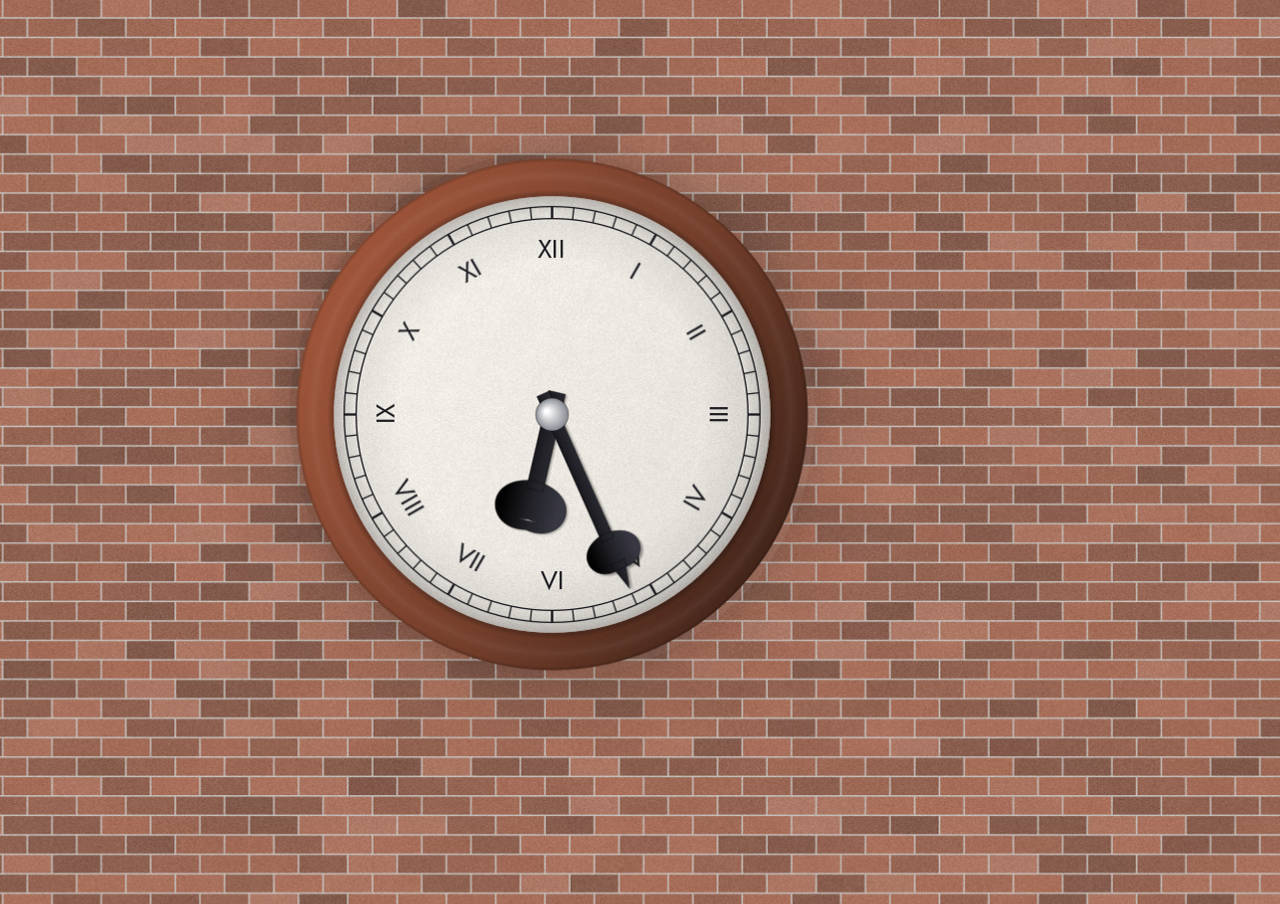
**6:26**
